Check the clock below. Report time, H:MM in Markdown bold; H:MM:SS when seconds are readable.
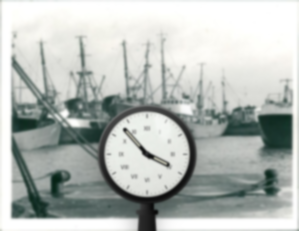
**3:53**
